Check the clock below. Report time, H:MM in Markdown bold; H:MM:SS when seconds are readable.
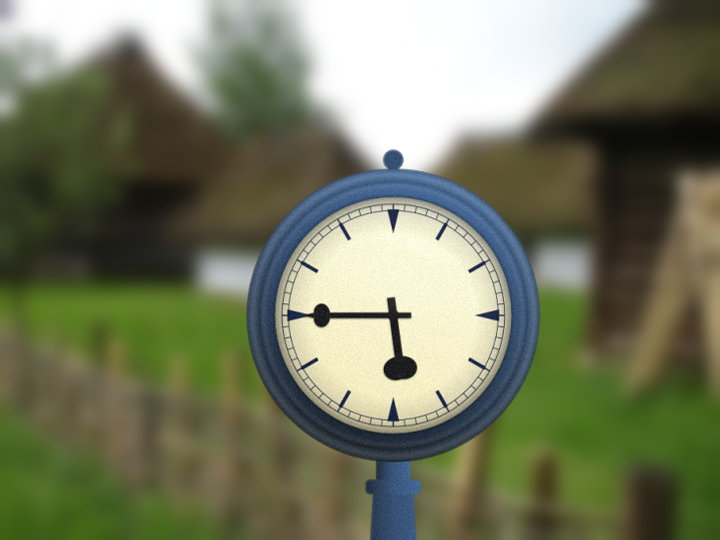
**5:45**
